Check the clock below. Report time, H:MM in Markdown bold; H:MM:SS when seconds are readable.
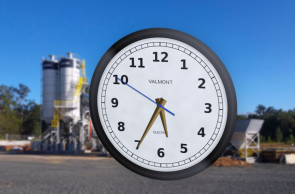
**5:34:50**
